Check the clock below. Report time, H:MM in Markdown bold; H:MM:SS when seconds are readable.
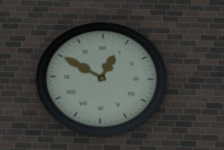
**12:50**
